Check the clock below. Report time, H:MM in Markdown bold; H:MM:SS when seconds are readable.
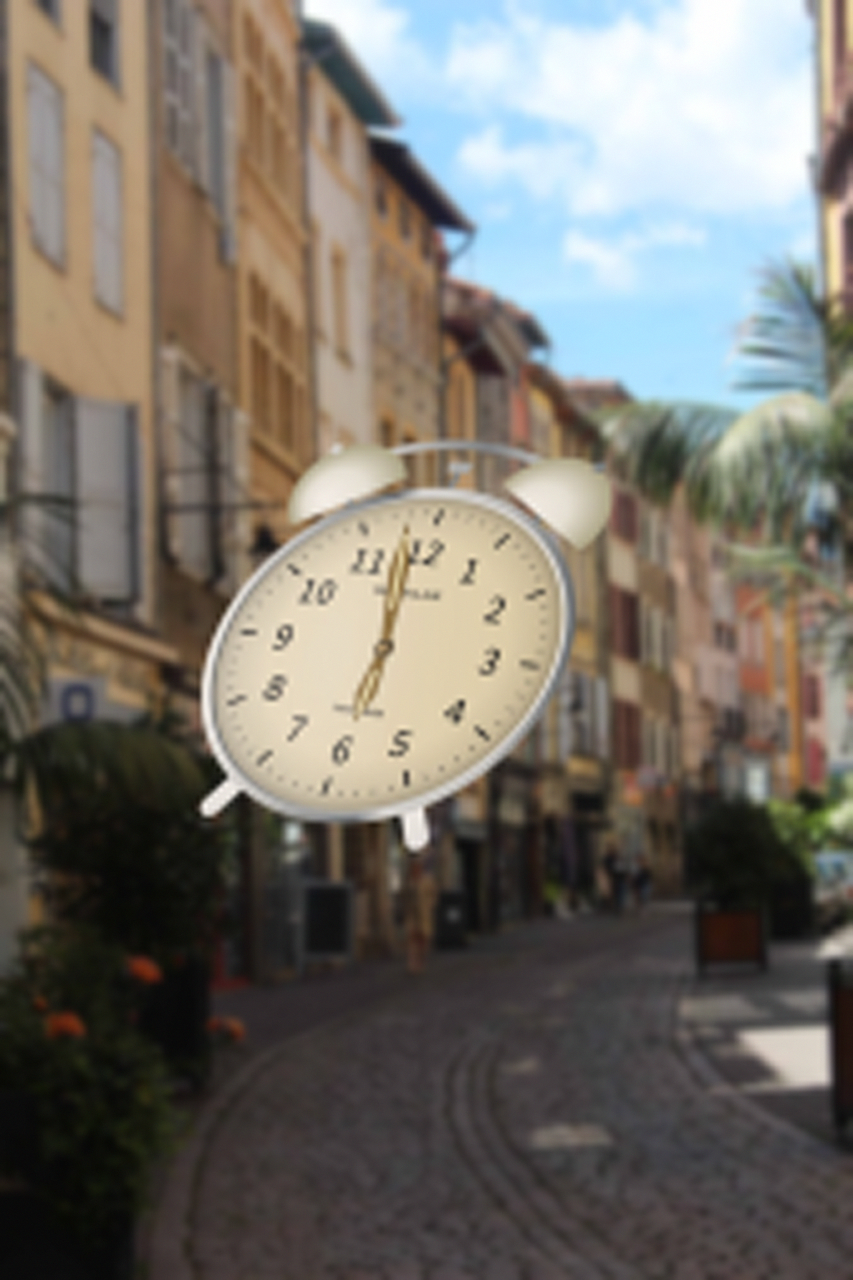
**5:58**
